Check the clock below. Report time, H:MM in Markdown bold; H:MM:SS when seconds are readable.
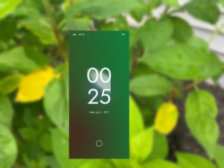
**0:25**
